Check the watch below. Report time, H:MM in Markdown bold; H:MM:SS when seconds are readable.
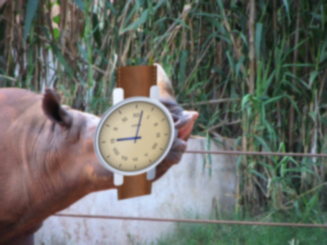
**9:02**
